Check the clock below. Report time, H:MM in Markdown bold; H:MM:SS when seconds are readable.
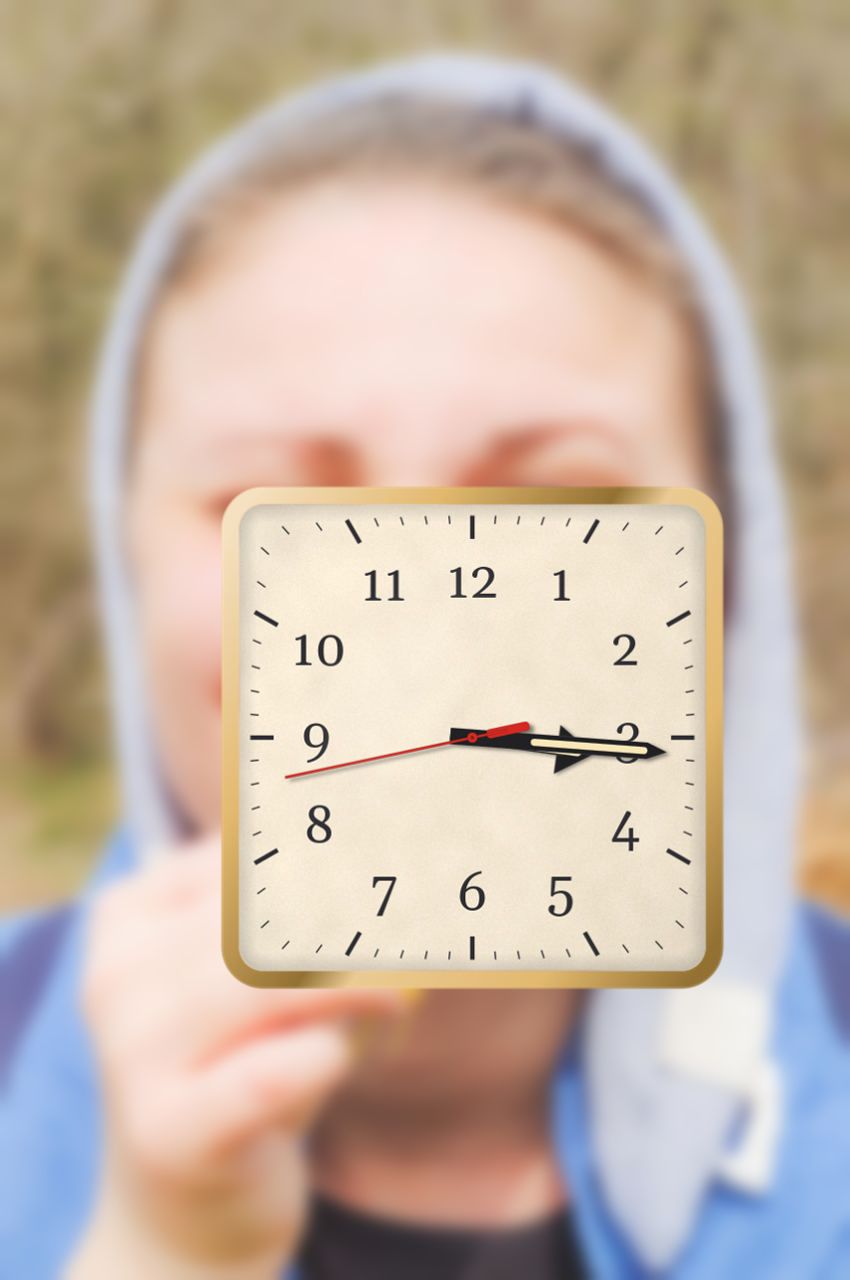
**3:15:43**
